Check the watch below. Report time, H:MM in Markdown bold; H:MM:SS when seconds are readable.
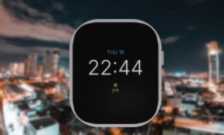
**22:44**
